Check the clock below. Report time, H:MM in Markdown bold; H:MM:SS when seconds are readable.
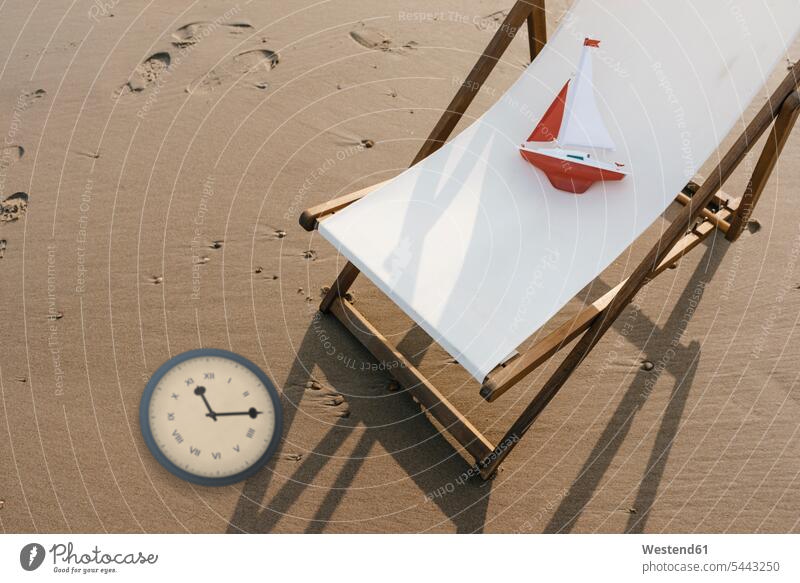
**11:15**
